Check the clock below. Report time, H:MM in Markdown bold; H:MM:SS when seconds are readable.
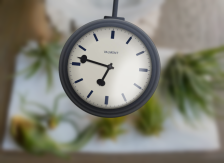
**6:47**
